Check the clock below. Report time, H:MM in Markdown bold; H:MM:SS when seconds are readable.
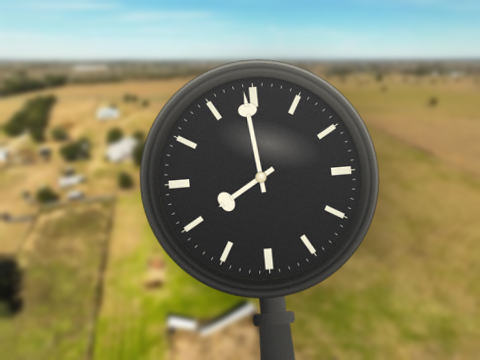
**7:59**
